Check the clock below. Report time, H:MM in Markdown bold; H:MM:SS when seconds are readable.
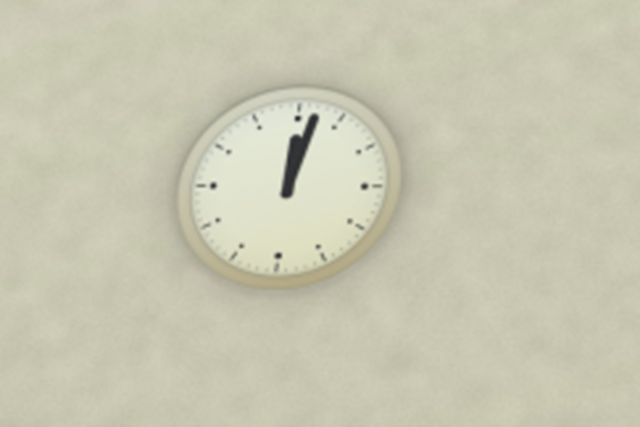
**12:02**
